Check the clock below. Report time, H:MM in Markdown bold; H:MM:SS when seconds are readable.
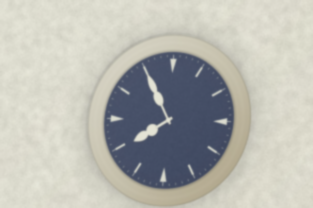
**7:55**
